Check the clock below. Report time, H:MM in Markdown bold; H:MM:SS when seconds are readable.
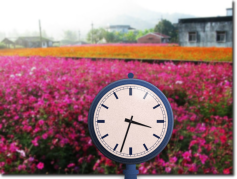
**3:33**
